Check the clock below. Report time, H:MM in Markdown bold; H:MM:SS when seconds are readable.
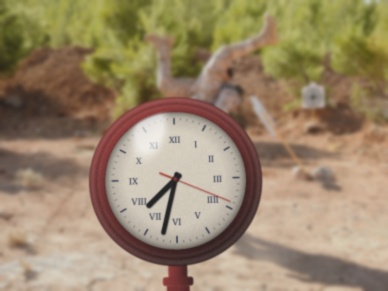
**7:32:19**
